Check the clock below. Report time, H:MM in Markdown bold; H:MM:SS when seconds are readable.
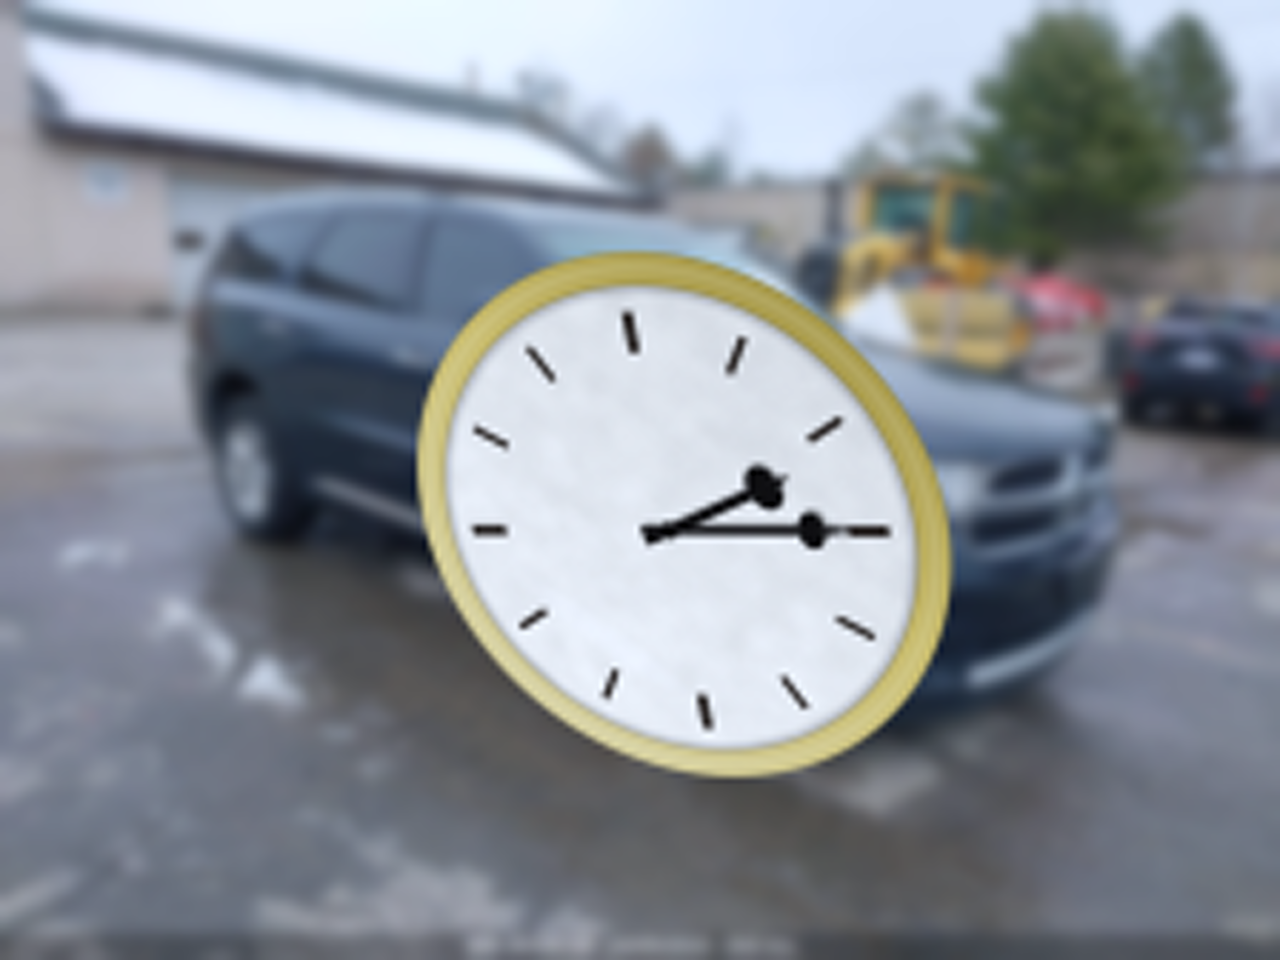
**2:15**
